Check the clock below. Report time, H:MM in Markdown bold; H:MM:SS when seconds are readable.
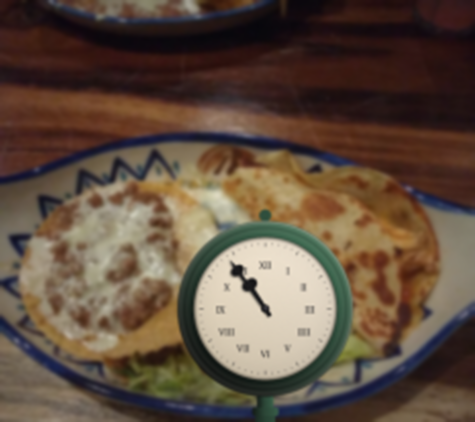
**10:54**
